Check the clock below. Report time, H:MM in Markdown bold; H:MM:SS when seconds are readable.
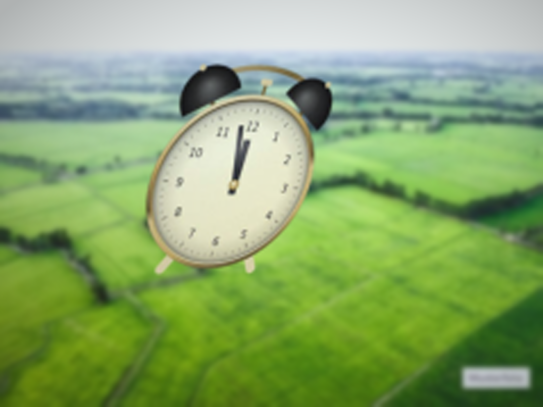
**11:58**
